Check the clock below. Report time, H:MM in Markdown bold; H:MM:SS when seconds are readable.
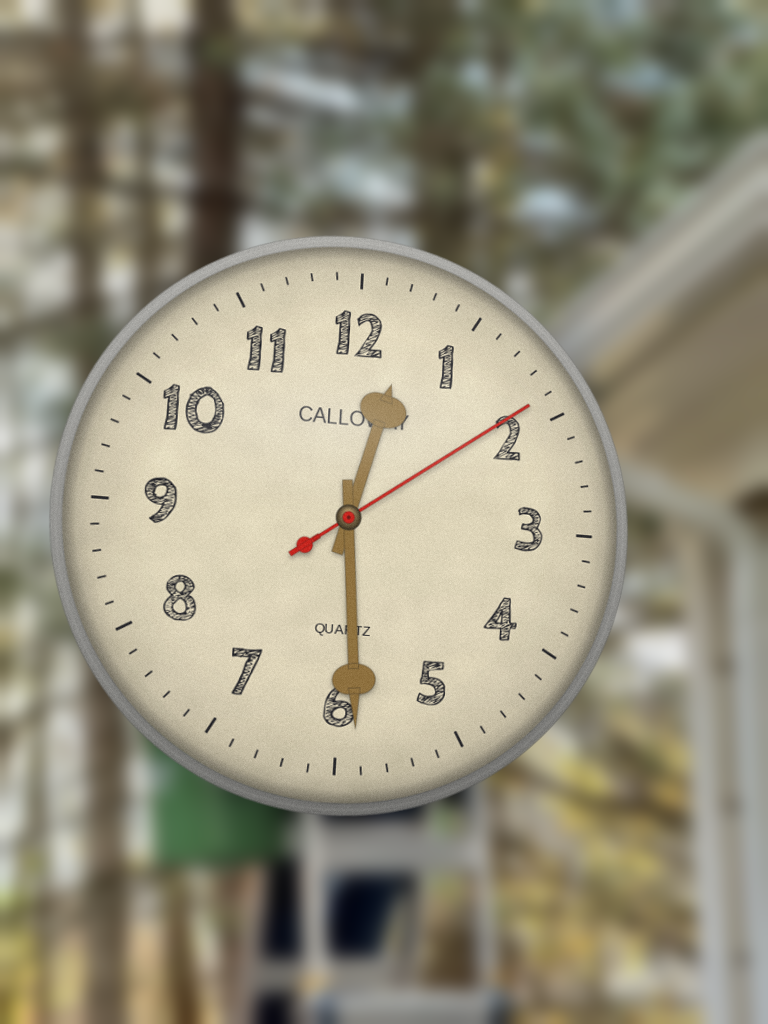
**12:29:09**
